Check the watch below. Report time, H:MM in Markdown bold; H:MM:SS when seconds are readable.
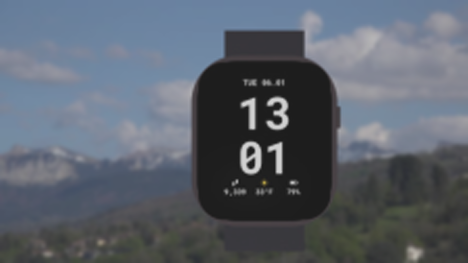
**13:01**
